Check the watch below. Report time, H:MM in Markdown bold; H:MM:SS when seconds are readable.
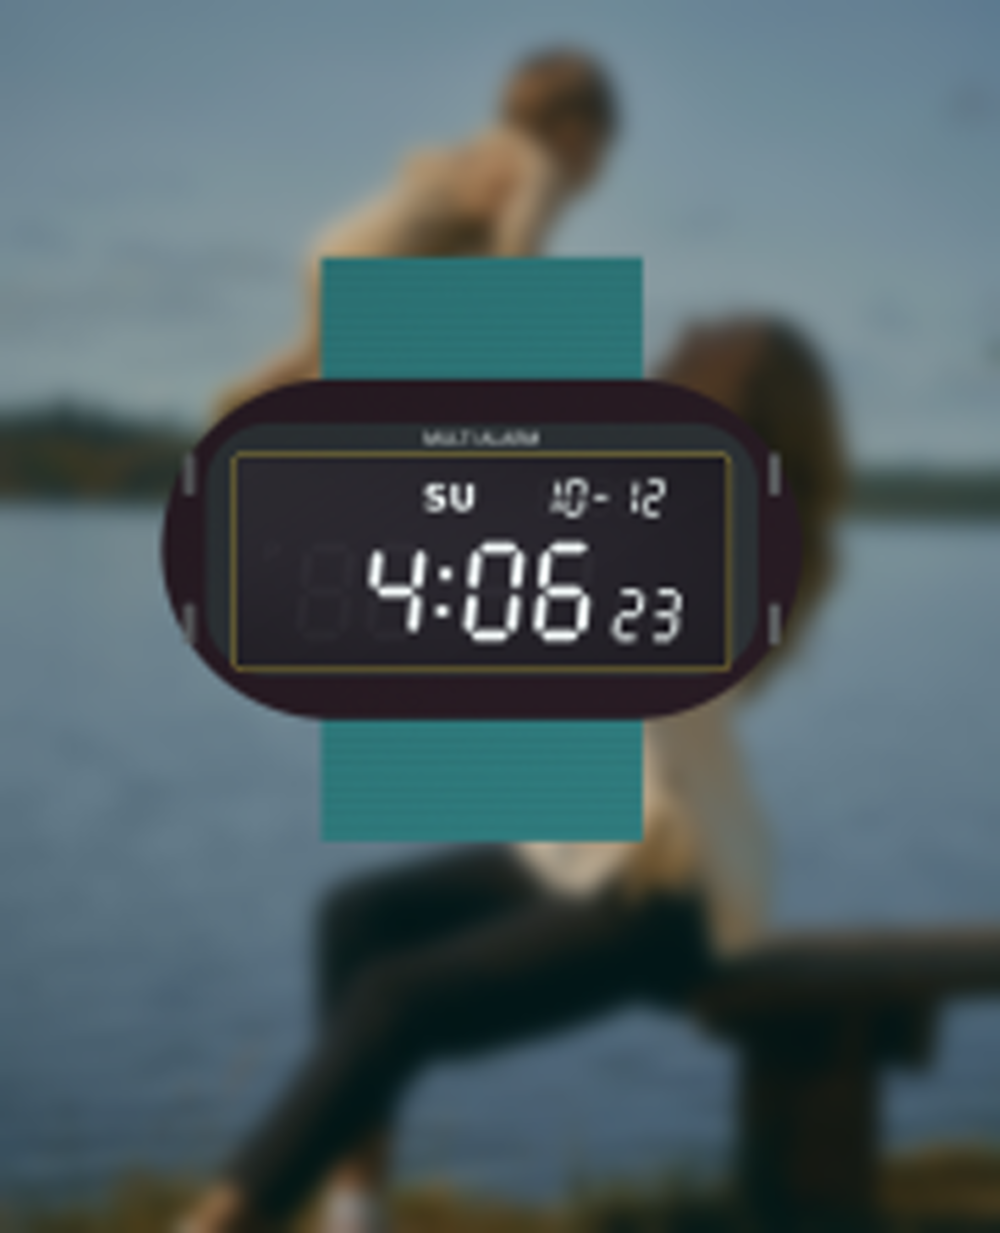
**4:06:23**
